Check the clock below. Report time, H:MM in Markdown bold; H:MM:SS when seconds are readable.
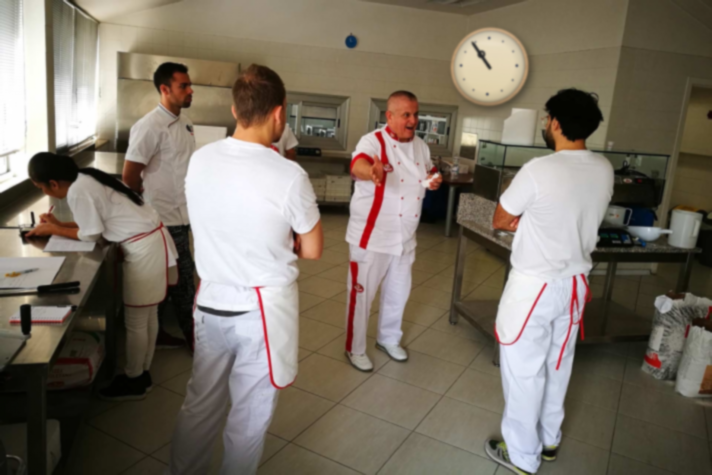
**10:54**
